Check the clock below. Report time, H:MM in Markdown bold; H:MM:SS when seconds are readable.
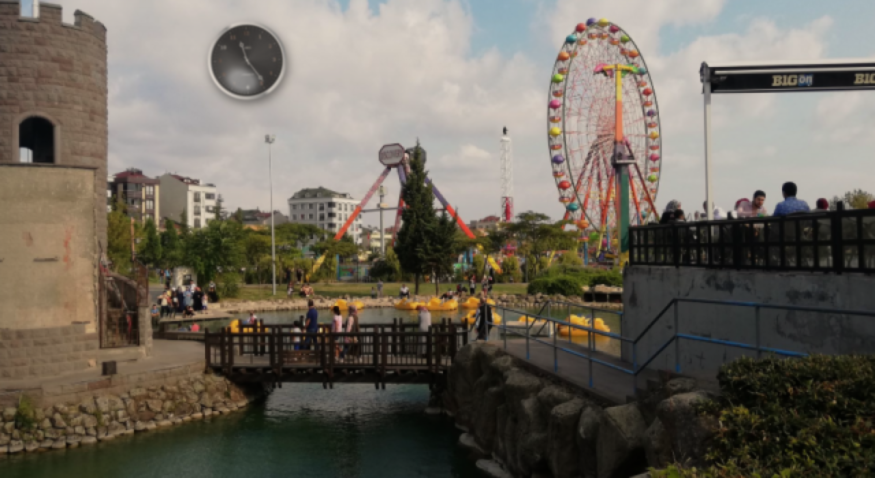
**11:24**
